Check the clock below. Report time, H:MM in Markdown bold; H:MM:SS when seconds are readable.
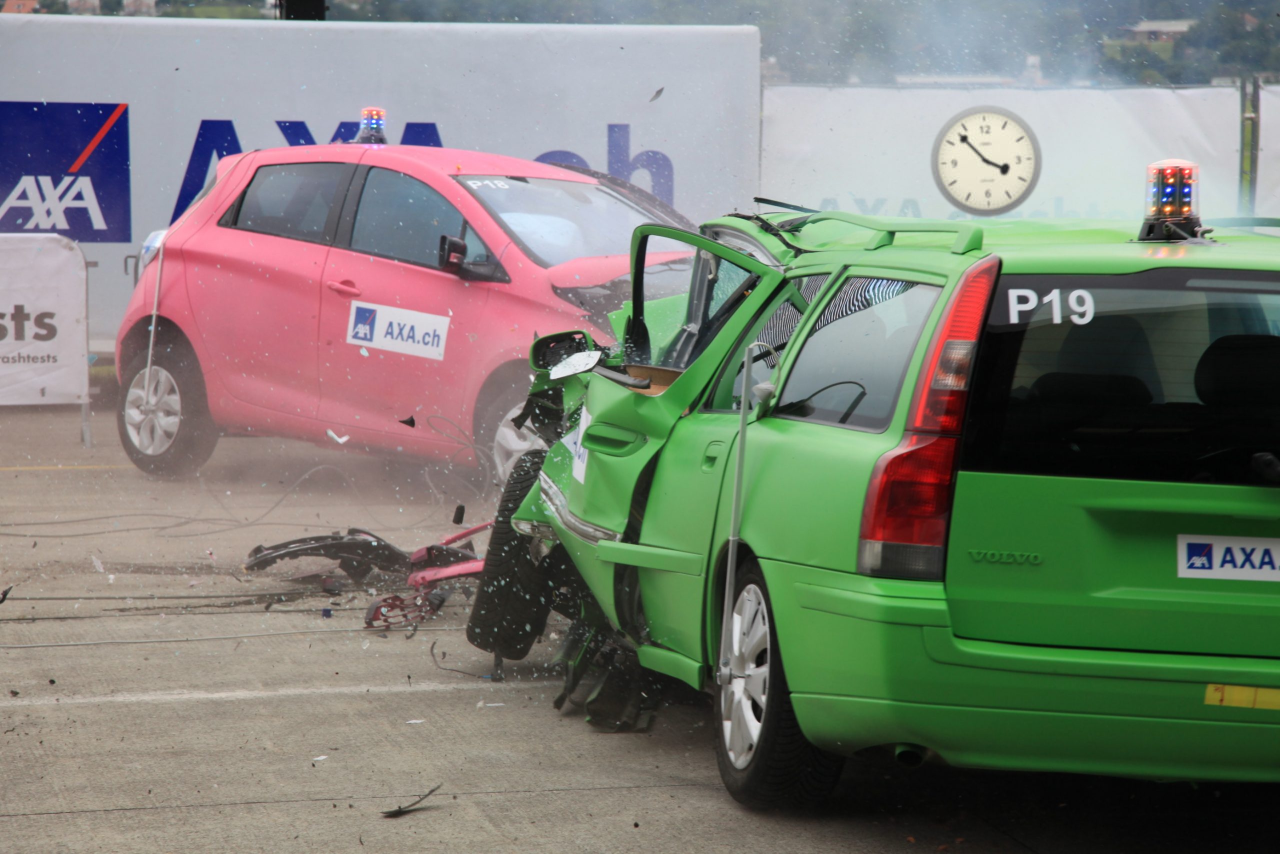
**3:53**
